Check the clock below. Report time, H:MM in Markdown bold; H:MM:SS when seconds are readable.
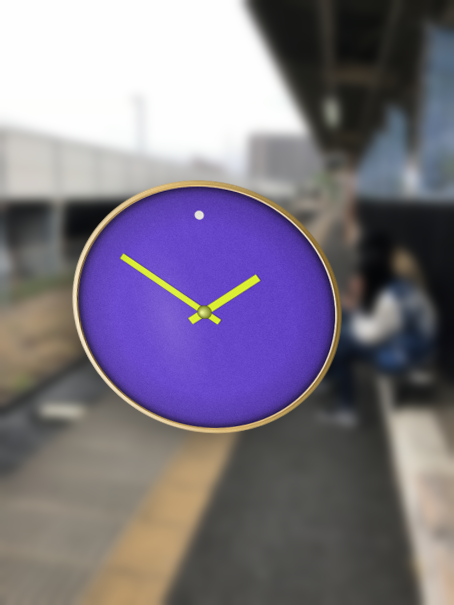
**1:51**
